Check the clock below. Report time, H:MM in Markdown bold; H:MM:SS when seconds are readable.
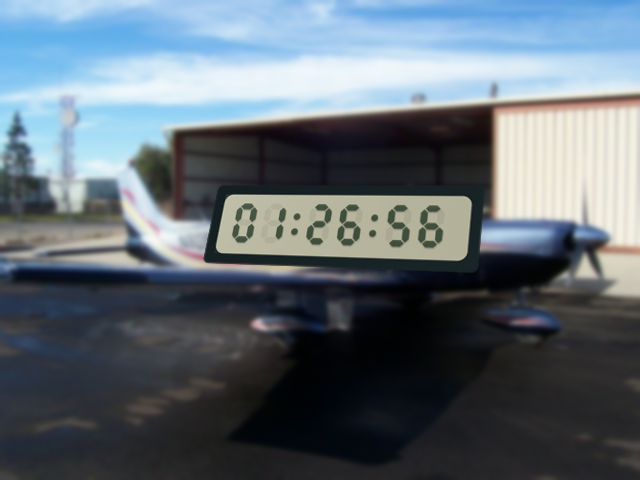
**1:26:56**
